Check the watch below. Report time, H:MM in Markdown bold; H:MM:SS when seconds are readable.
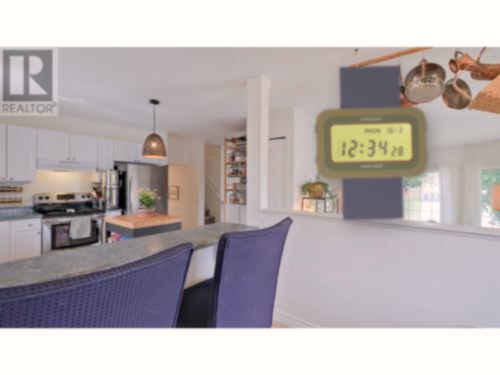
**12:34**
